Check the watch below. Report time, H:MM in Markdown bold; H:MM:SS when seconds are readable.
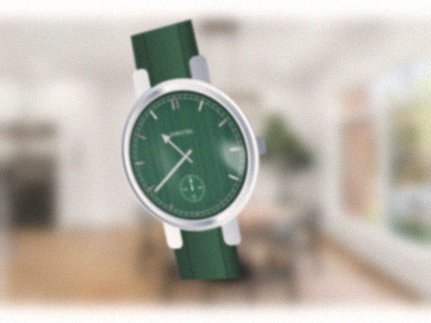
**10:39**
